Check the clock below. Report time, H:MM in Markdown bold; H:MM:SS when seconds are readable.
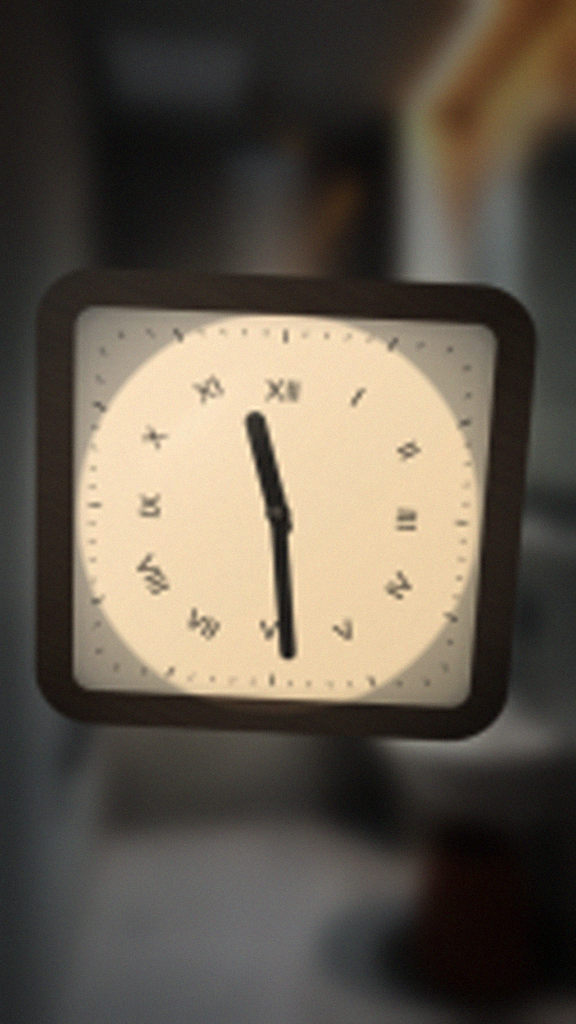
**11:29**
